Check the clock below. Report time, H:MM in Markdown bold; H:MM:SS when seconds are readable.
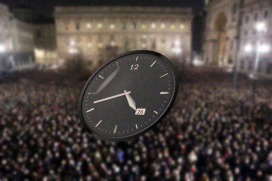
**4:42**
